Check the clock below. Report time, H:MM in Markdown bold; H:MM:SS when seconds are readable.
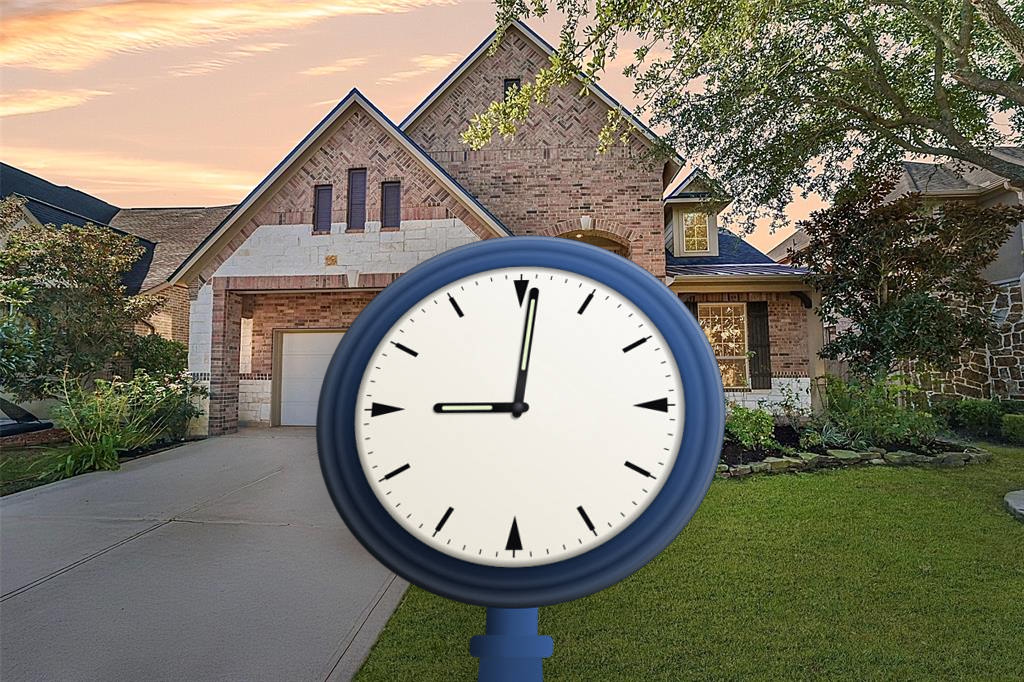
**9:01**
